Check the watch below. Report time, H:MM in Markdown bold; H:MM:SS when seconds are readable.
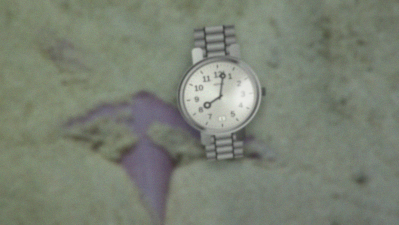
**8:02**
